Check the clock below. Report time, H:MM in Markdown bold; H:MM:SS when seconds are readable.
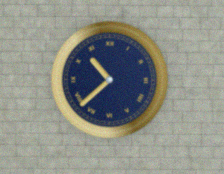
**10:38**
